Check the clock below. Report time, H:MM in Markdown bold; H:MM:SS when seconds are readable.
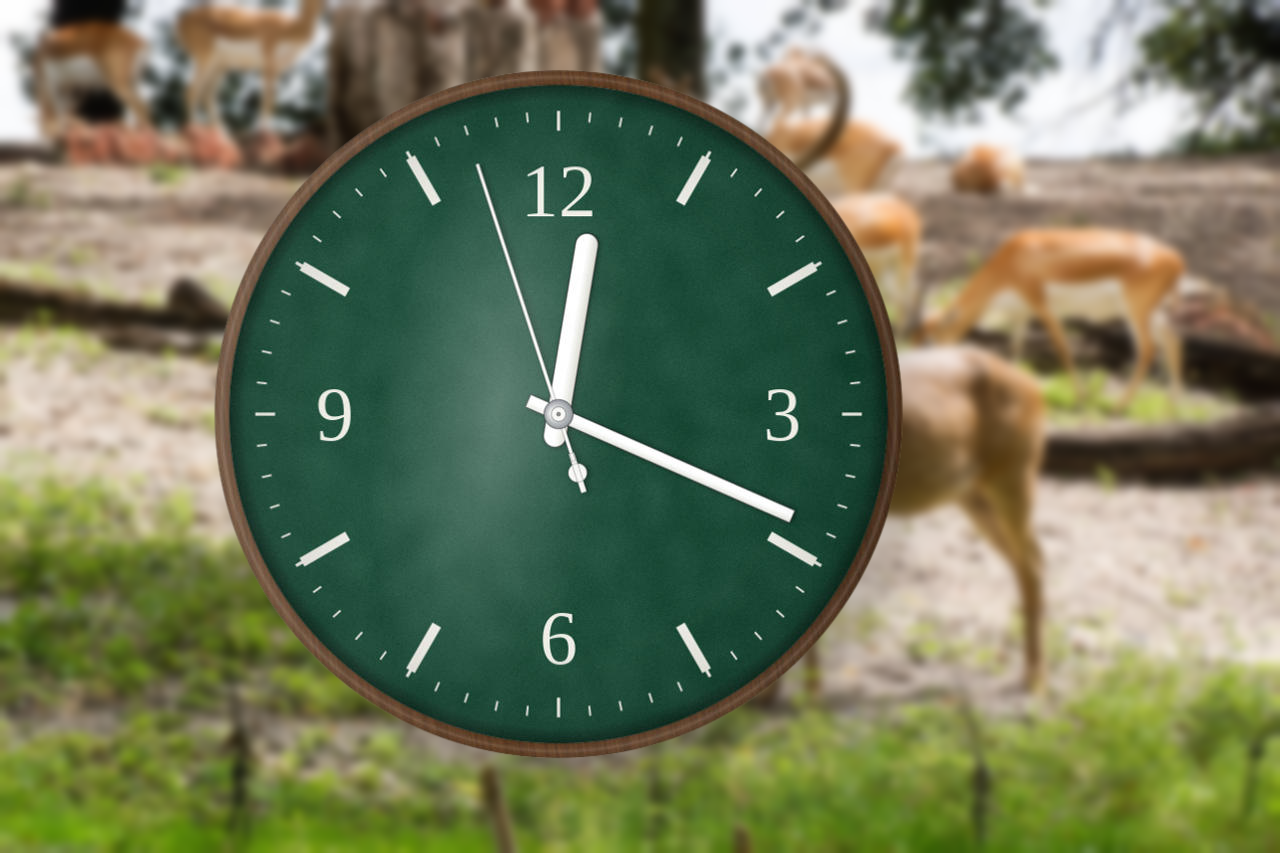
**12:18:57**
